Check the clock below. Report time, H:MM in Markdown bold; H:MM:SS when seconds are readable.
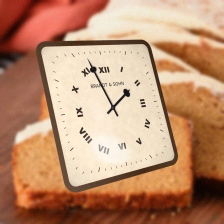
**1:57**
